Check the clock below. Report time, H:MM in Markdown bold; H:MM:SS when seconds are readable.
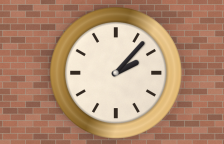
**2:07**
